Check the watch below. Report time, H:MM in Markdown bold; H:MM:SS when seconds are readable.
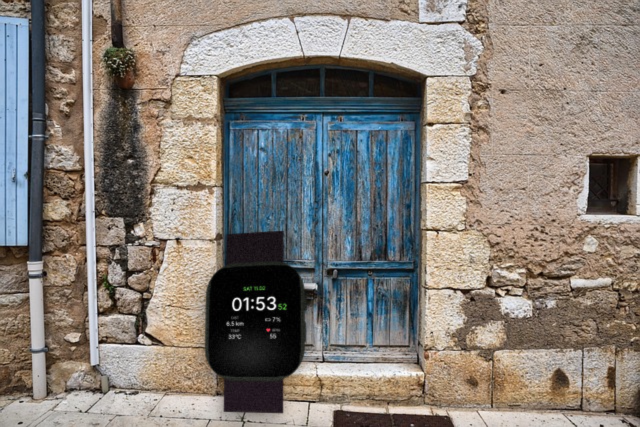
**1:53**
